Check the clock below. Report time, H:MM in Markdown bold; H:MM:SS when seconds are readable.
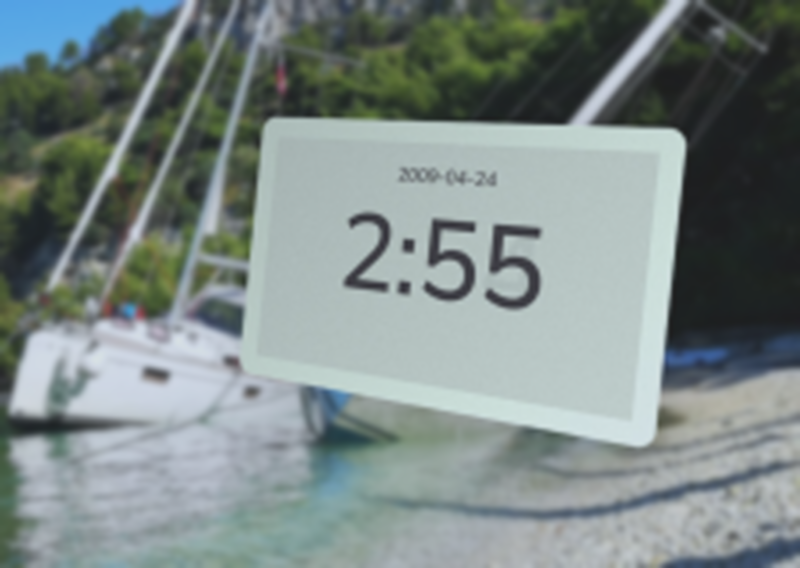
**2:55**
